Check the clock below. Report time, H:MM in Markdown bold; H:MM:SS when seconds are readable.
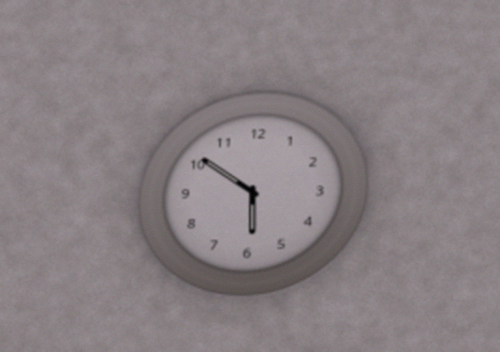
**5:51**
